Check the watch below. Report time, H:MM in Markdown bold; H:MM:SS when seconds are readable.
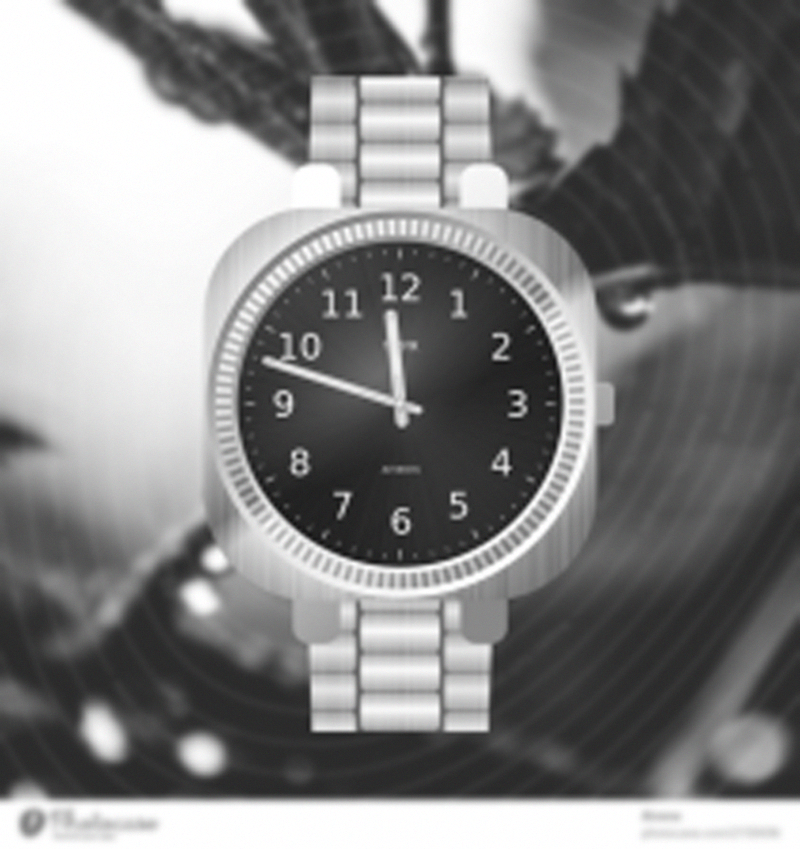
**11:48**
